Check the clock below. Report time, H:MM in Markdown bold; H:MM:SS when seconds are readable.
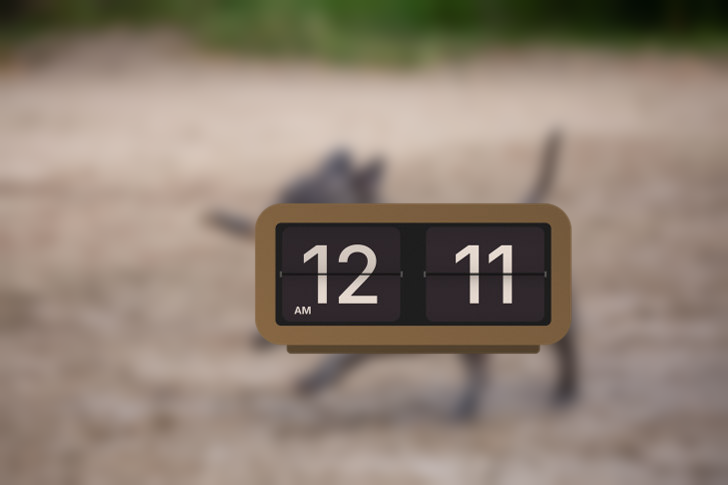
**12:11**
